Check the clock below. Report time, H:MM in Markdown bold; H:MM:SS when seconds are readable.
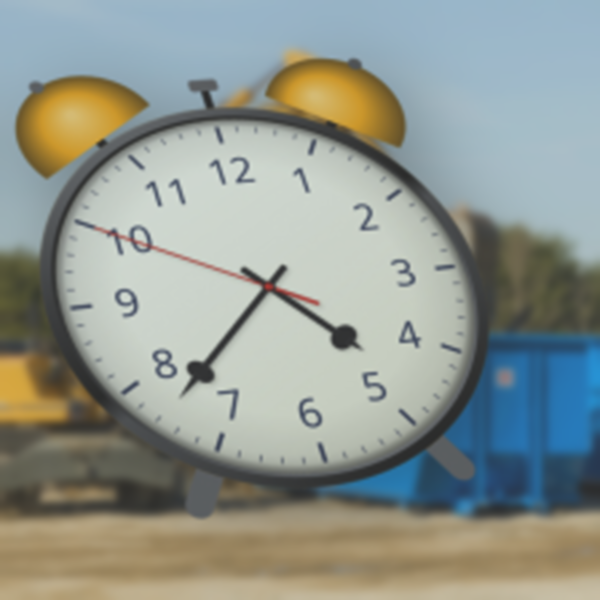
**4:37:50**
